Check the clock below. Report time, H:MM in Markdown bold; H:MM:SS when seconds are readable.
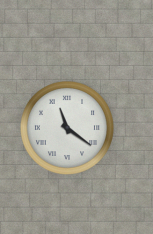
**11:21**
